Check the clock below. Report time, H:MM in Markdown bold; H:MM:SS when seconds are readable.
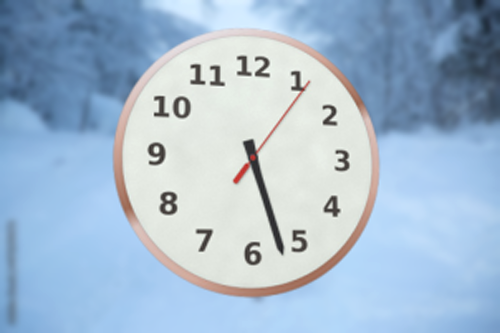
**5:27:06**
